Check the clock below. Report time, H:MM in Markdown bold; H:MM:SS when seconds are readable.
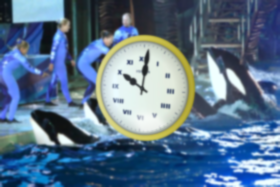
**10:01**
